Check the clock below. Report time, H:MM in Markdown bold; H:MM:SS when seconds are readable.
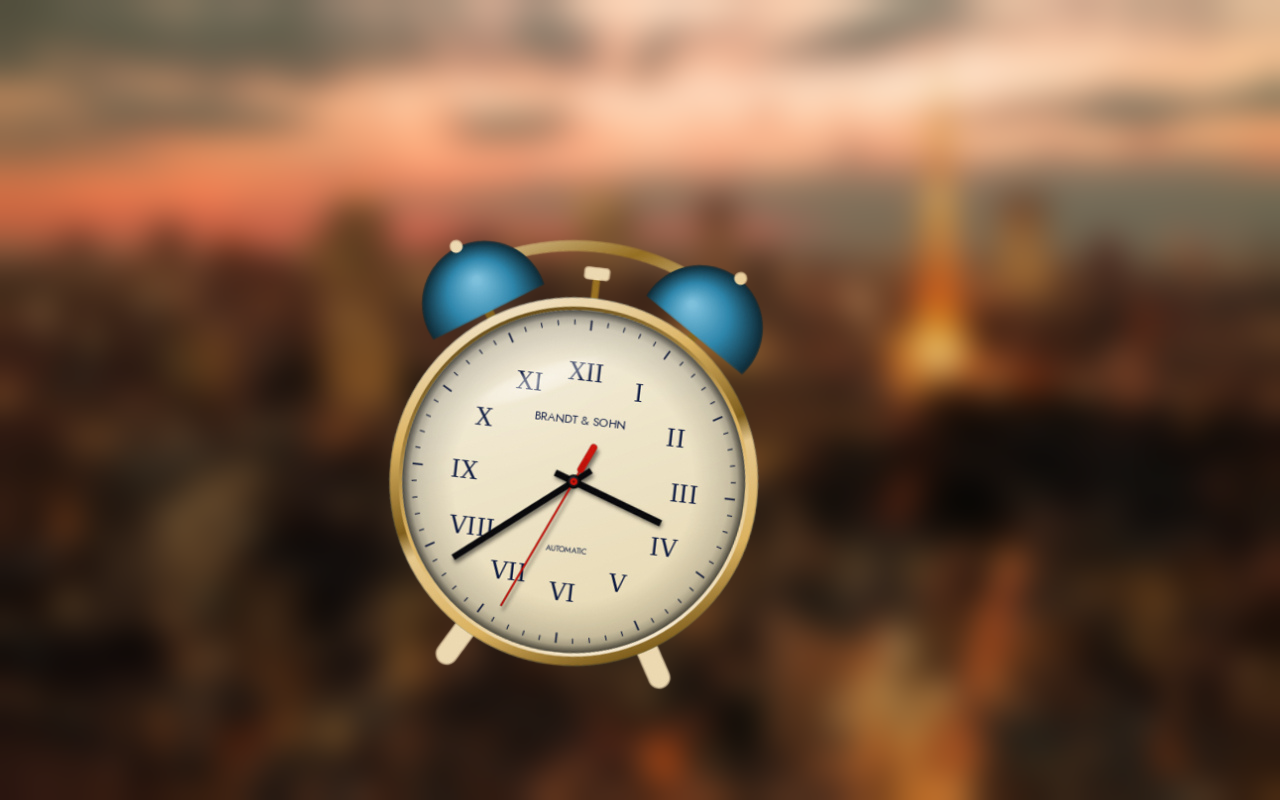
**3:38:34**
